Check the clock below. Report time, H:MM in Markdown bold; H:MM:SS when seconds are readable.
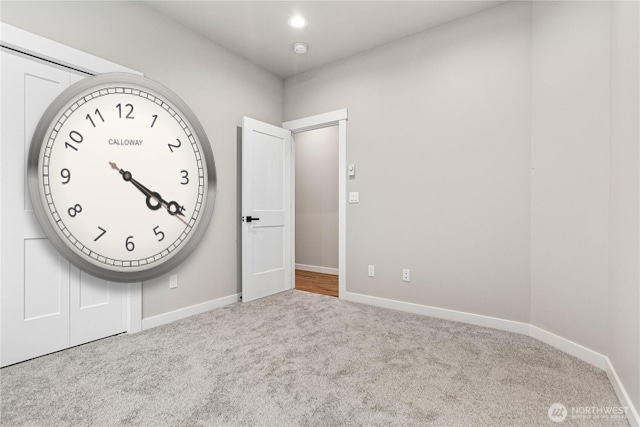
**4:20:21**
